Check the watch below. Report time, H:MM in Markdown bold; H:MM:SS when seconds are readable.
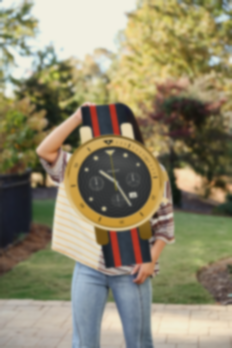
**10:26**
